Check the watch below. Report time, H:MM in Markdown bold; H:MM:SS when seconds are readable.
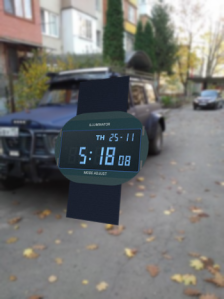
**5:18:08**
